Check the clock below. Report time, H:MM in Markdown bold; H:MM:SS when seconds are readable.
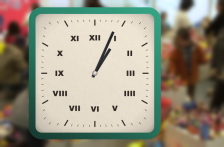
**1:04**
